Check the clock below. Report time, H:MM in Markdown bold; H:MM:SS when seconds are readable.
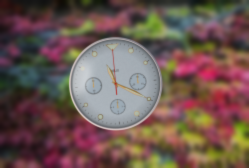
**11:20**
